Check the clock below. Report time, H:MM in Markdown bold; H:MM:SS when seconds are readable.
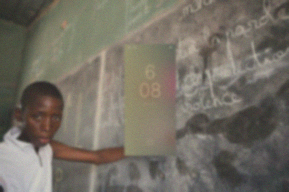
**6:08**
